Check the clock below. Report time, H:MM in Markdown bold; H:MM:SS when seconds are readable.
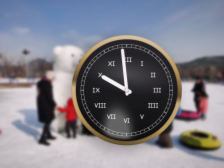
**9:59**
